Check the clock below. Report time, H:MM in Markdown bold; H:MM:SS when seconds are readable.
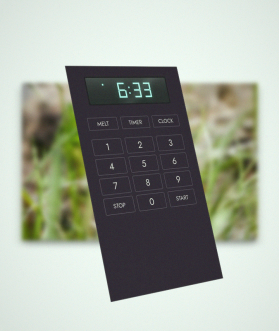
**6:33**
